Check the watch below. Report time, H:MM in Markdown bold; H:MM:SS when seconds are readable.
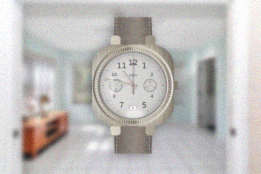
**10:47**
